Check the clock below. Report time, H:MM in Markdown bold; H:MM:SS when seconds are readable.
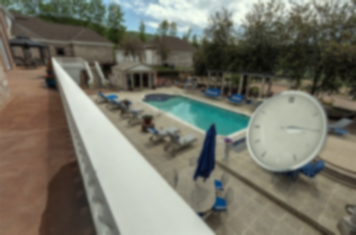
**3:15**
